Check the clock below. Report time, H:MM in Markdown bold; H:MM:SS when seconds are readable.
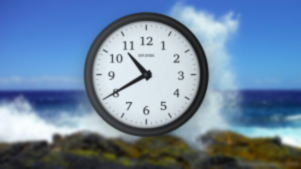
**10:40**
